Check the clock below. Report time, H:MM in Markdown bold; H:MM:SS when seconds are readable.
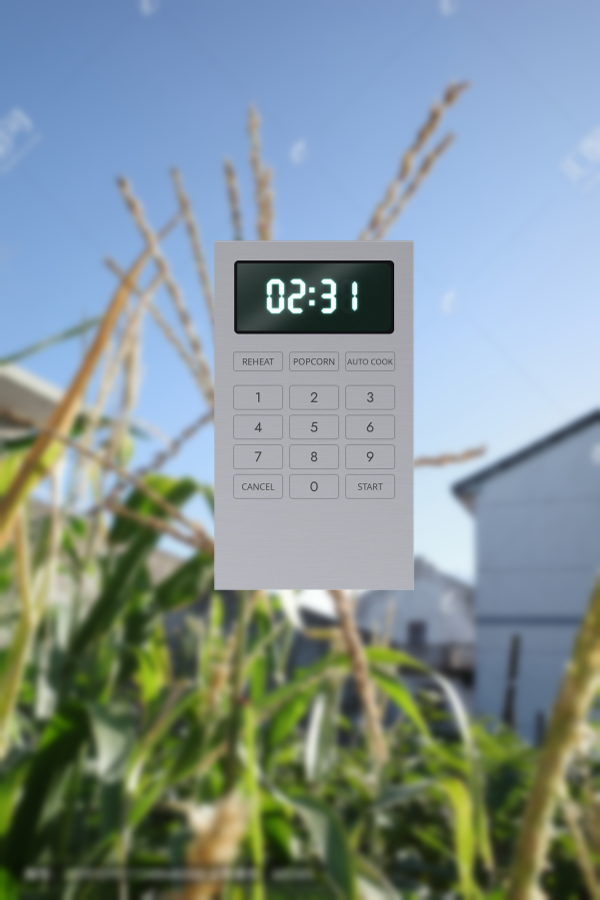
**2:31**
